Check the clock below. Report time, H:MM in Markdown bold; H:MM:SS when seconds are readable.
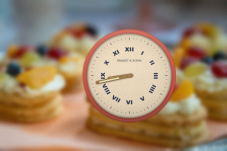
**8:43**
